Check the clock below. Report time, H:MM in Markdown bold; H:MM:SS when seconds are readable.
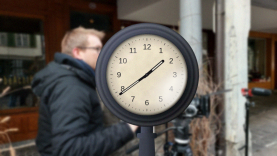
**1:39**
